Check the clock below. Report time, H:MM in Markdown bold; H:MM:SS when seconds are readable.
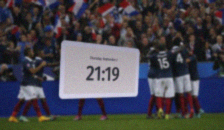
**21:19**
